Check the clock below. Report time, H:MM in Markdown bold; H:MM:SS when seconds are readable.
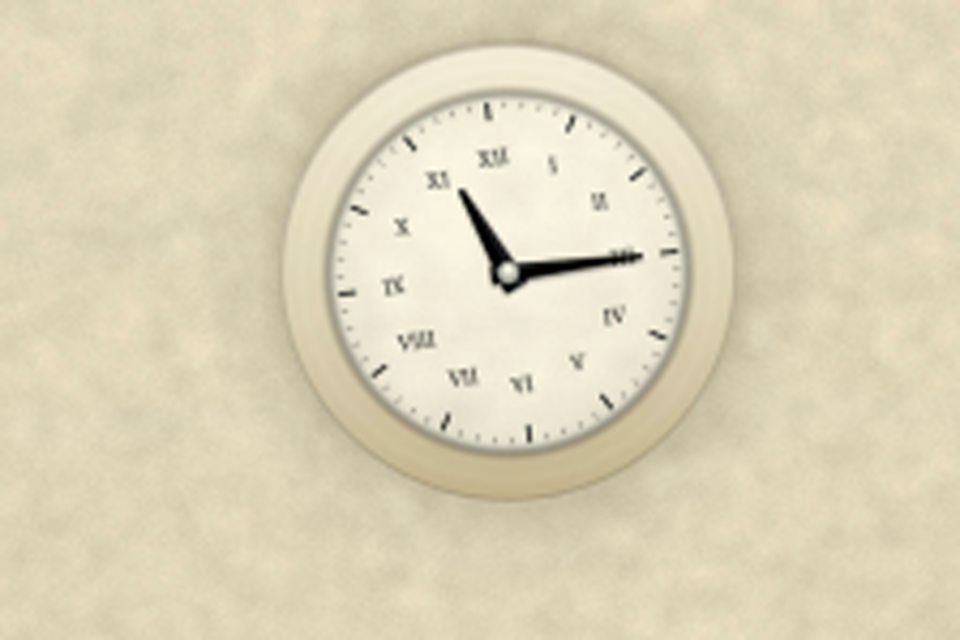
**11:15**
